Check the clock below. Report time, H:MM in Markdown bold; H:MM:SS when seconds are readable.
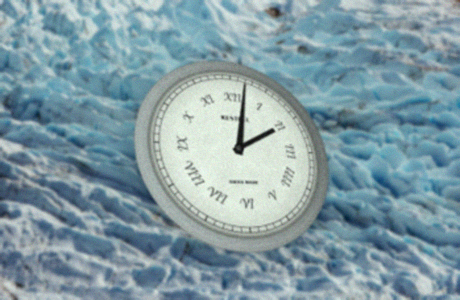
**2:02**
